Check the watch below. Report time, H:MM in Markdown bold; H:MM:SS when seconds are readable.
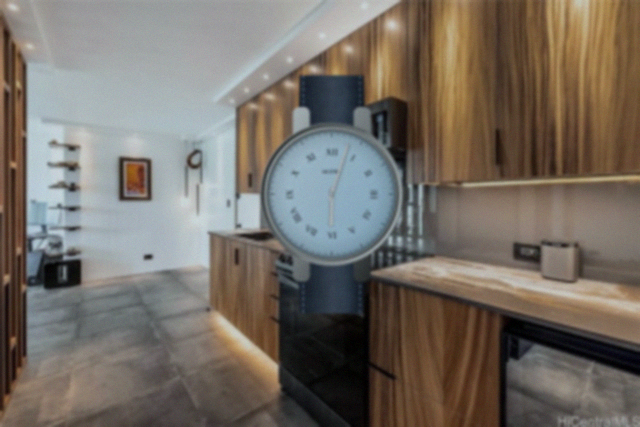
**6:03**
